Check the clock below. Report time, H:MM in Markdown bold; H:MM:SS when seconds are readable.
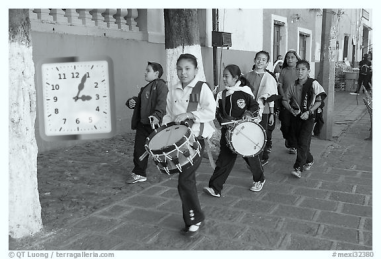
**3:04**
